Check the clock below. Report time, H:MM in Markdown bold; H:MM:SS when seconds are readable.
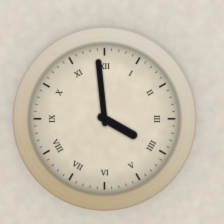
**3:59**
